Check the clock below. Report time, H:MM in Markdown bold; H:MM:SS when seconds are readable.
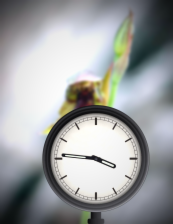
**3:46**
